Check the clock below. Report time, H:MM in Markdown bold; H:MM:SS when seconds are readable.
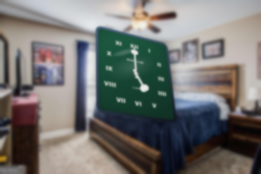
**5:00**
